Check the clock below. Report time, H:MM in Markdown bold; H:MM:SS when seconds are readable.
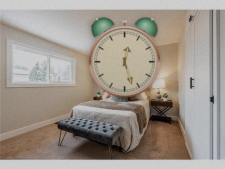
**12:27**
